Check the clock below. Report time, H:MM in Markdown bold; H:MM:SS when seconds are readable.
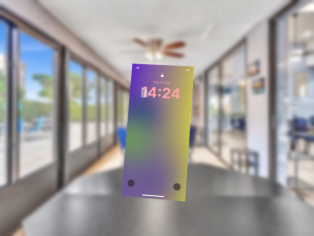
**14:24**
